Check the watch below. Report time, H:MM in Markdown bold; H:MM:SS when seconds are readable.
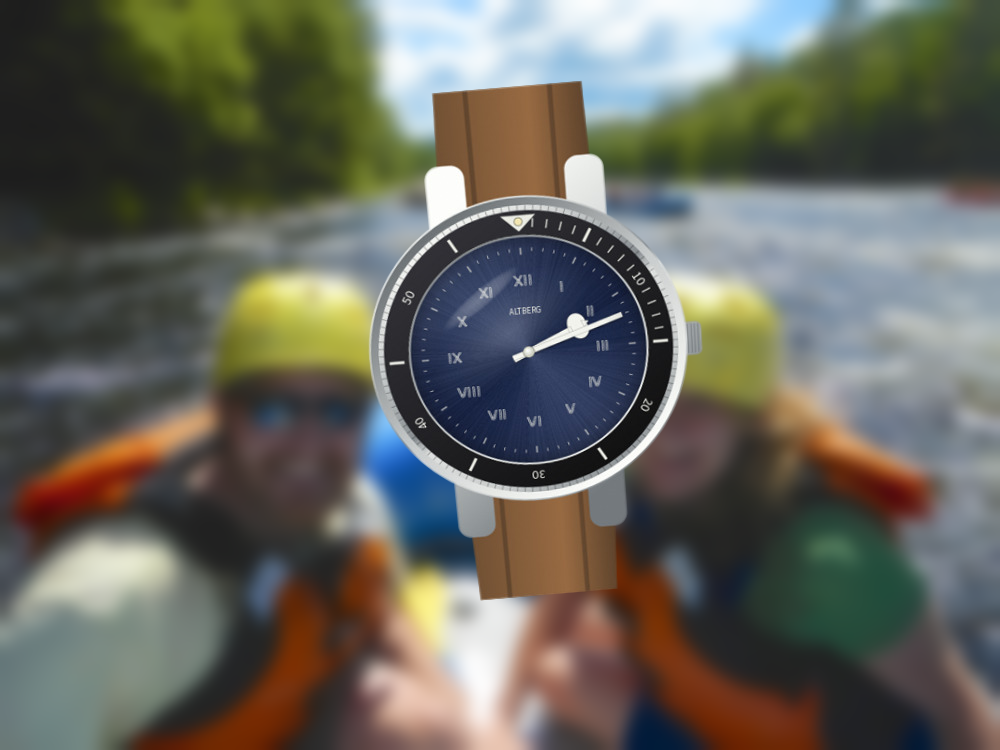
**2:12**
